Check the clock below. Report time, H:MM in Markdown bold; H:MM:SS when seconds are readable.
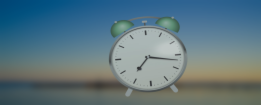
**7:17**
